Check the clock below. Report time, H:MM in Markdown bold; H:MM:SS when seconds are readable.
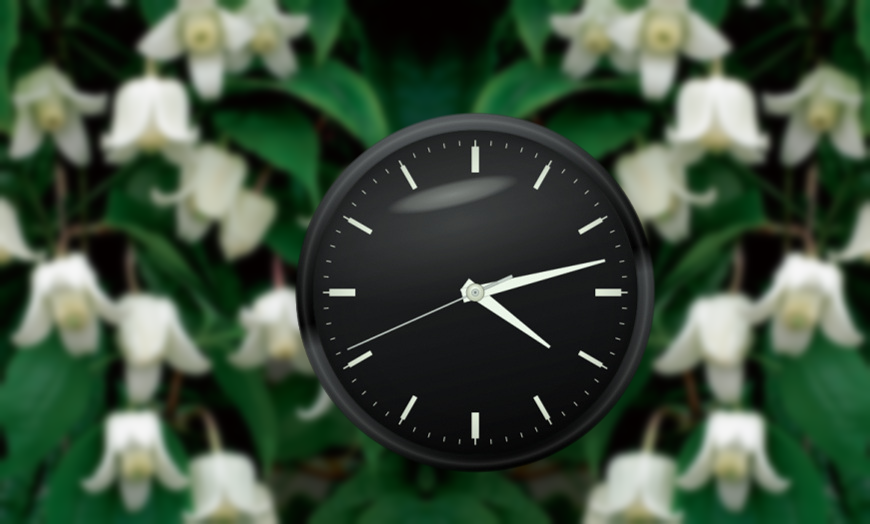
**4:12:41**
